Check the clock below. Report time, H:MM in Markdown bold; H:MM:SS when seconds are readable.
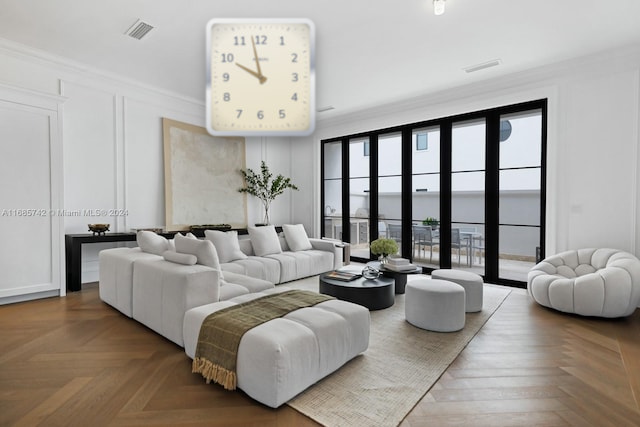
**9:58**
